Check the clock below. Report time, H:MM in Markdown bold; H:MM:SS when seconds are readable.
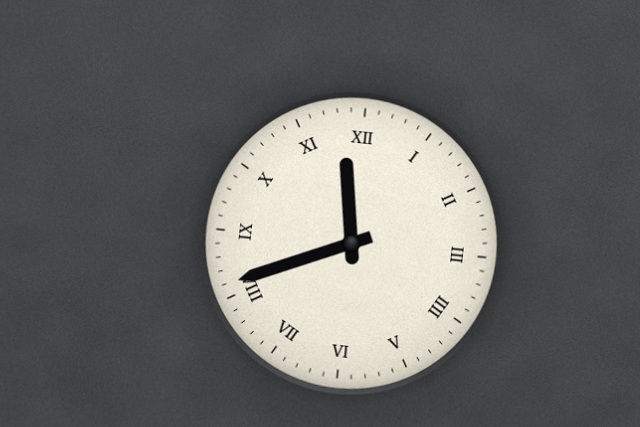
**11:41**
